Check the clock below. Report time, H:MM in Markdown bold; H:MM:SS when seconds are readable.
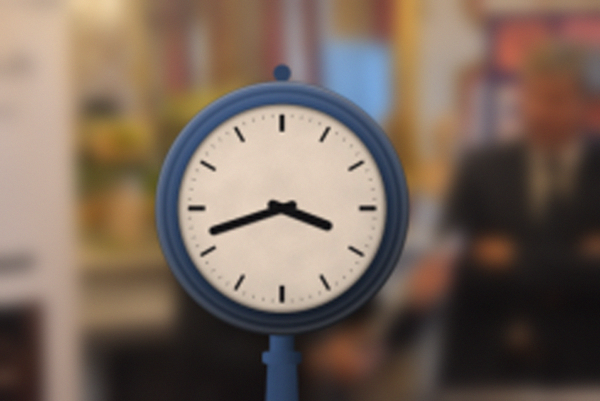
**3:42**
